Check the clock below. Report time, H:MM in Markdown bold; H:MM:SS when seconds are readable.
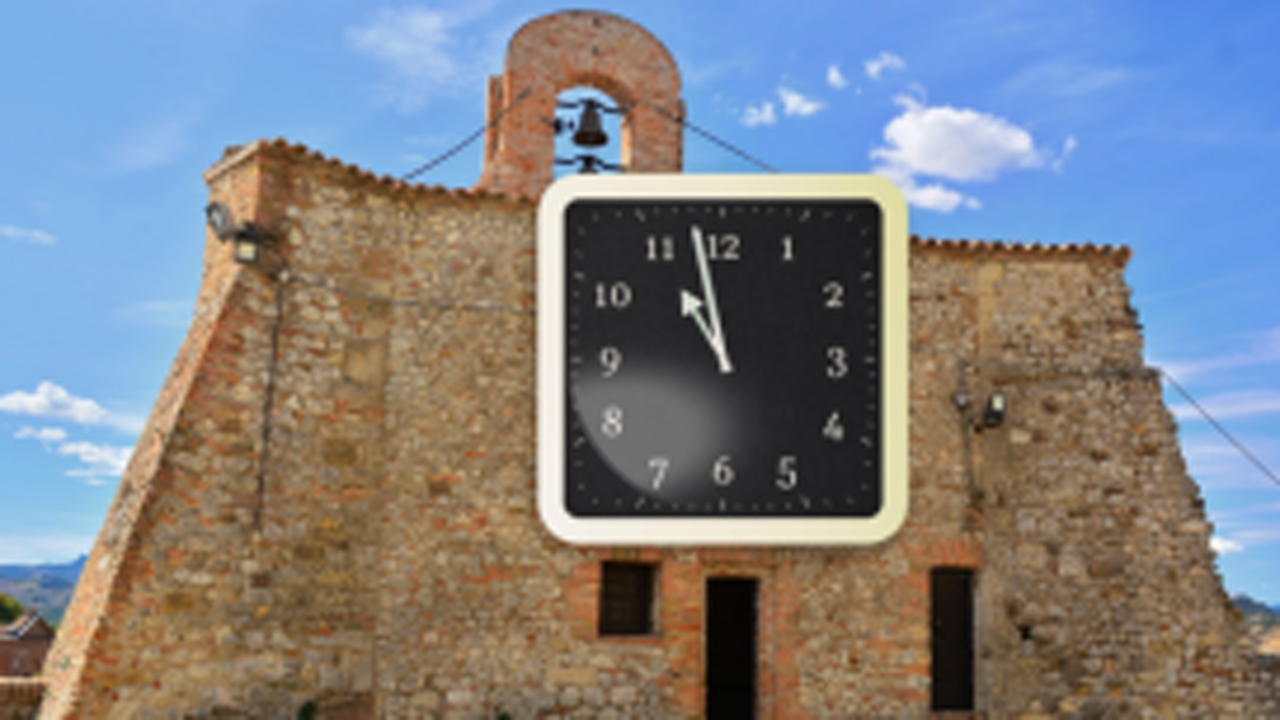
**10:58**
